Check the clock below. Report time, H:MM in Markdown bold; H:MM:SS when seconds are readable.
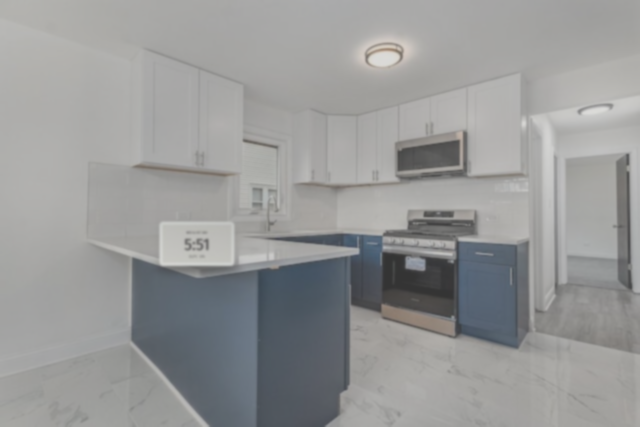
**5:51**
